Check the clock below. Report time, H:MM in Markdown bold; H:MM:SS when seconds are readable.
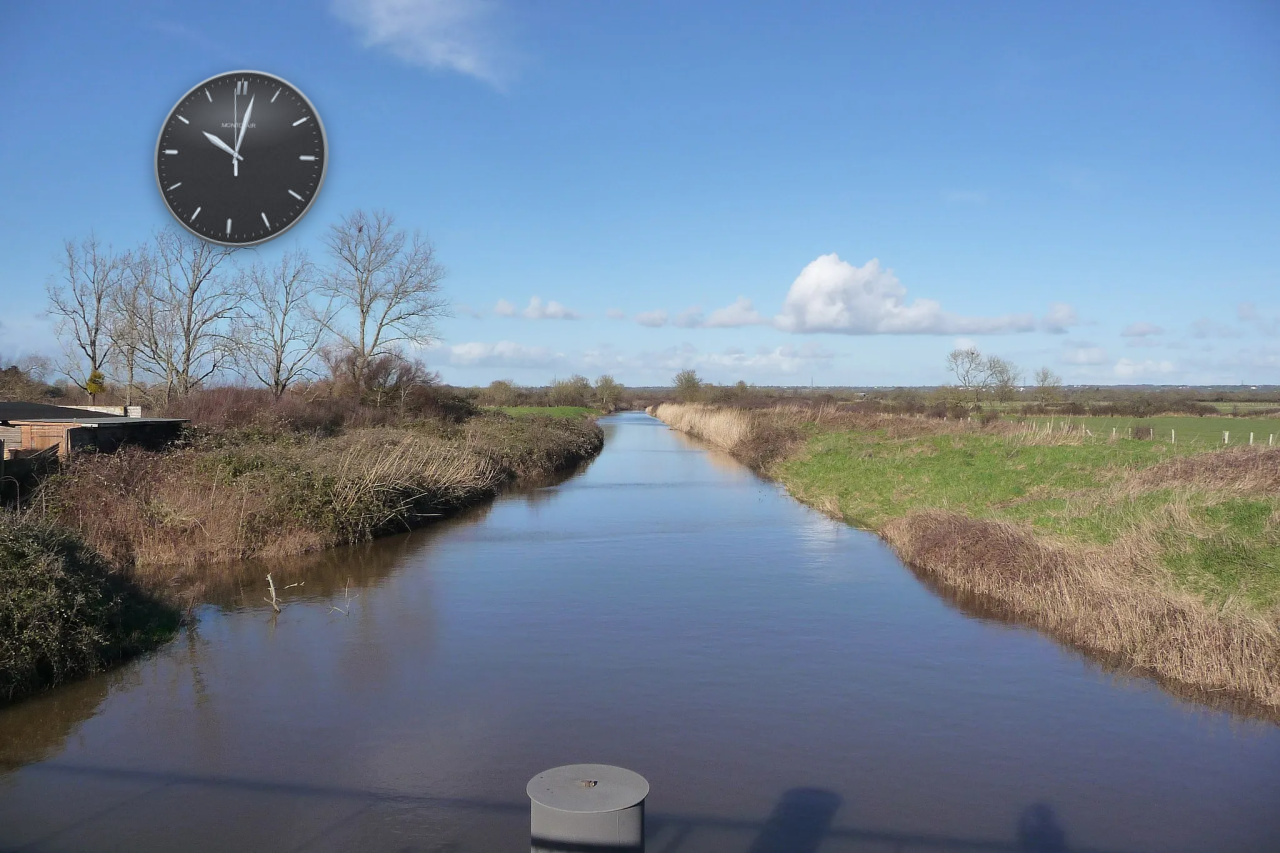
**10:01:59**
